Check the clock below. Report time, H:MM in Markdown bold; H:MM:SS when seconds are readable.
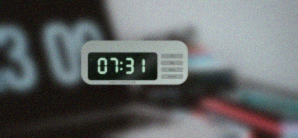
**7:31**
